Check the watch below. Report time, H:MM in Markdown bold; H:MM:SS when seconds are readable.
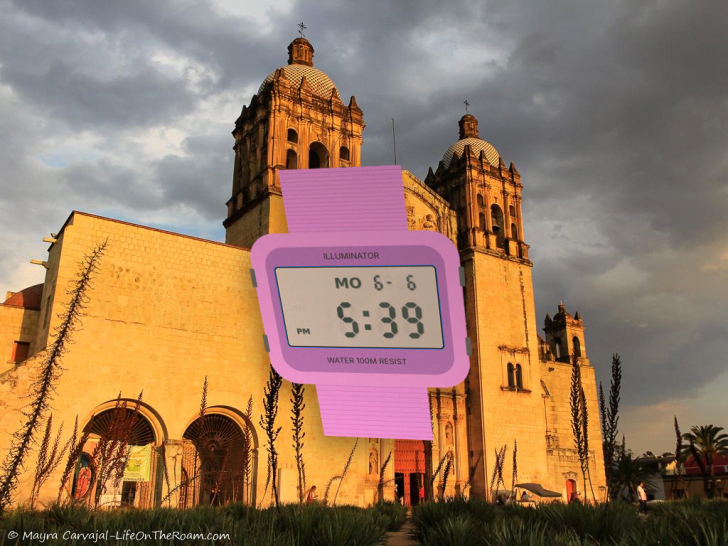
**5:39**
